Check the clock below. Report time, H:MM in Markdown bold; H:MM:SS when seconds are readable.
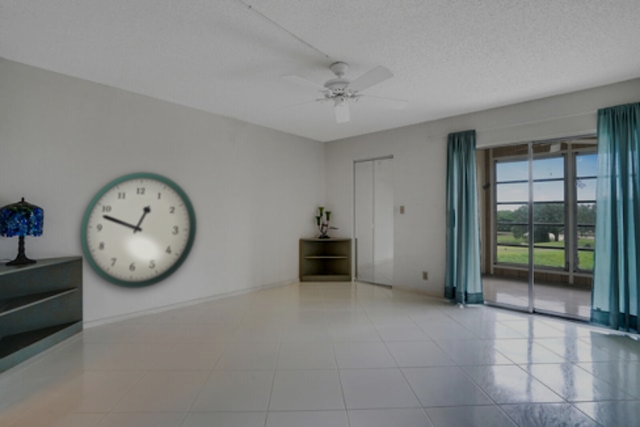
**12:48**
